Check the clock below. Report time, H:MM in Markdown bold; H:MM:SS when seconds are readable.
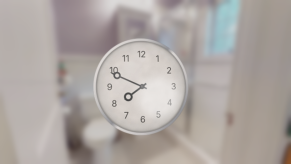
**7:49**
